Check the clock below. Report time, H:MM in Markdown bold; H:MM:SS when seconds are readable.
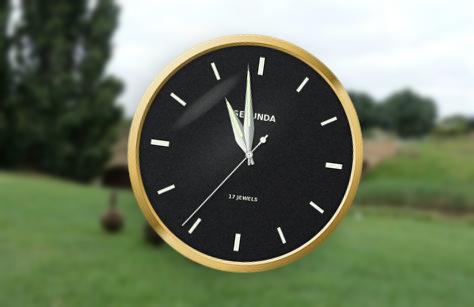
**10:58:36**
